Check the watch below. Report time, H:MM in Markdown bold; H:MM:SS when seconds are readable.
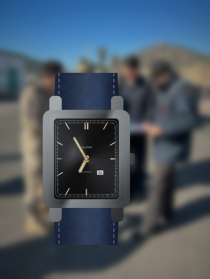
**6:55**
